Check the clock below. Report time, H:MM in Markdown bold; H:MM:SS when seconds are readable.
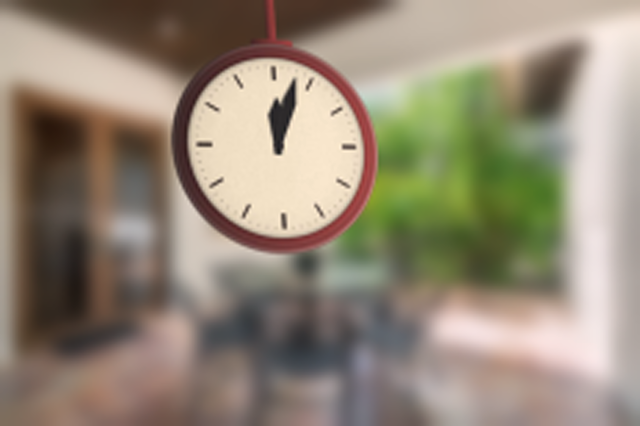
**12:03**
